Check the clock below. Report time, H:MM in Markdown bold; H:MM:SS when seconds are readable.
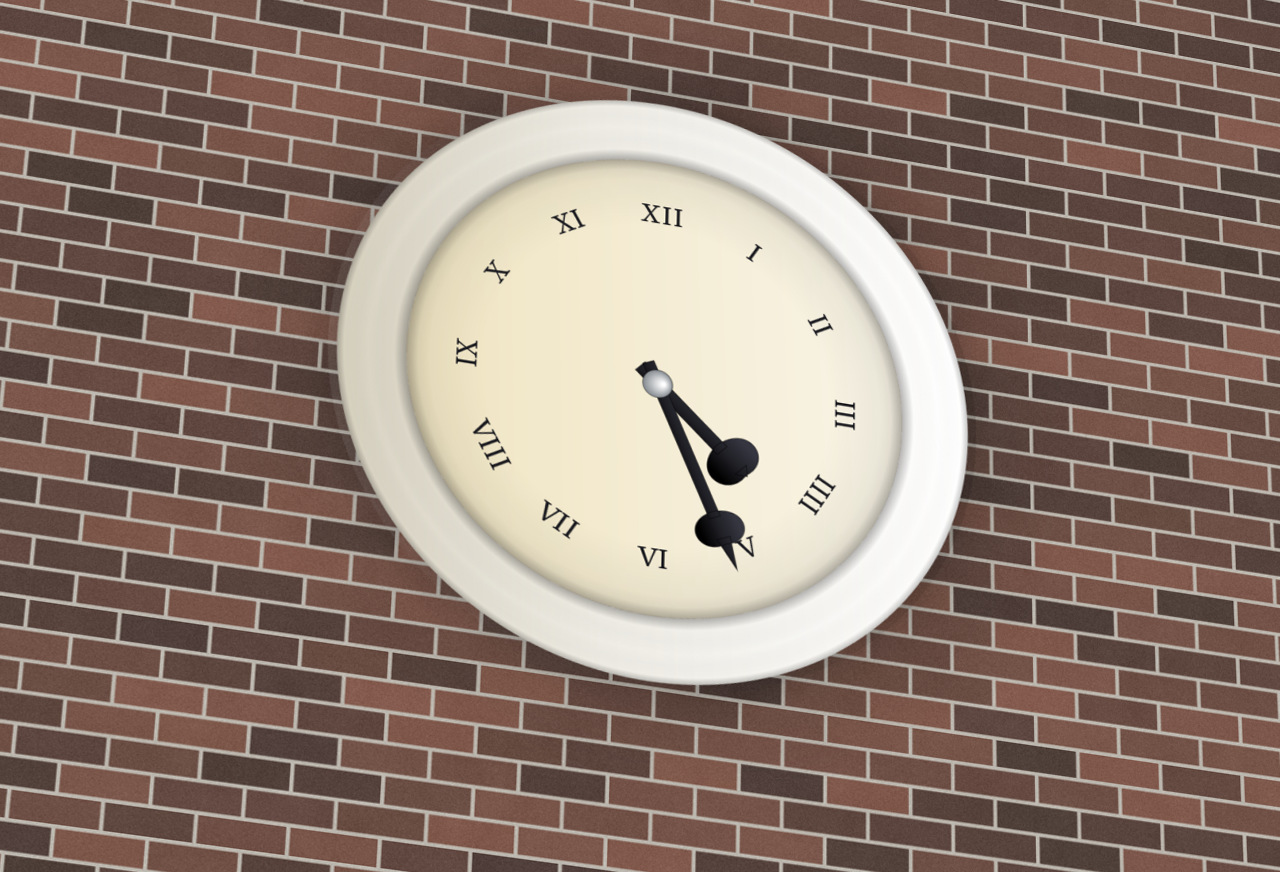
**4:26**
